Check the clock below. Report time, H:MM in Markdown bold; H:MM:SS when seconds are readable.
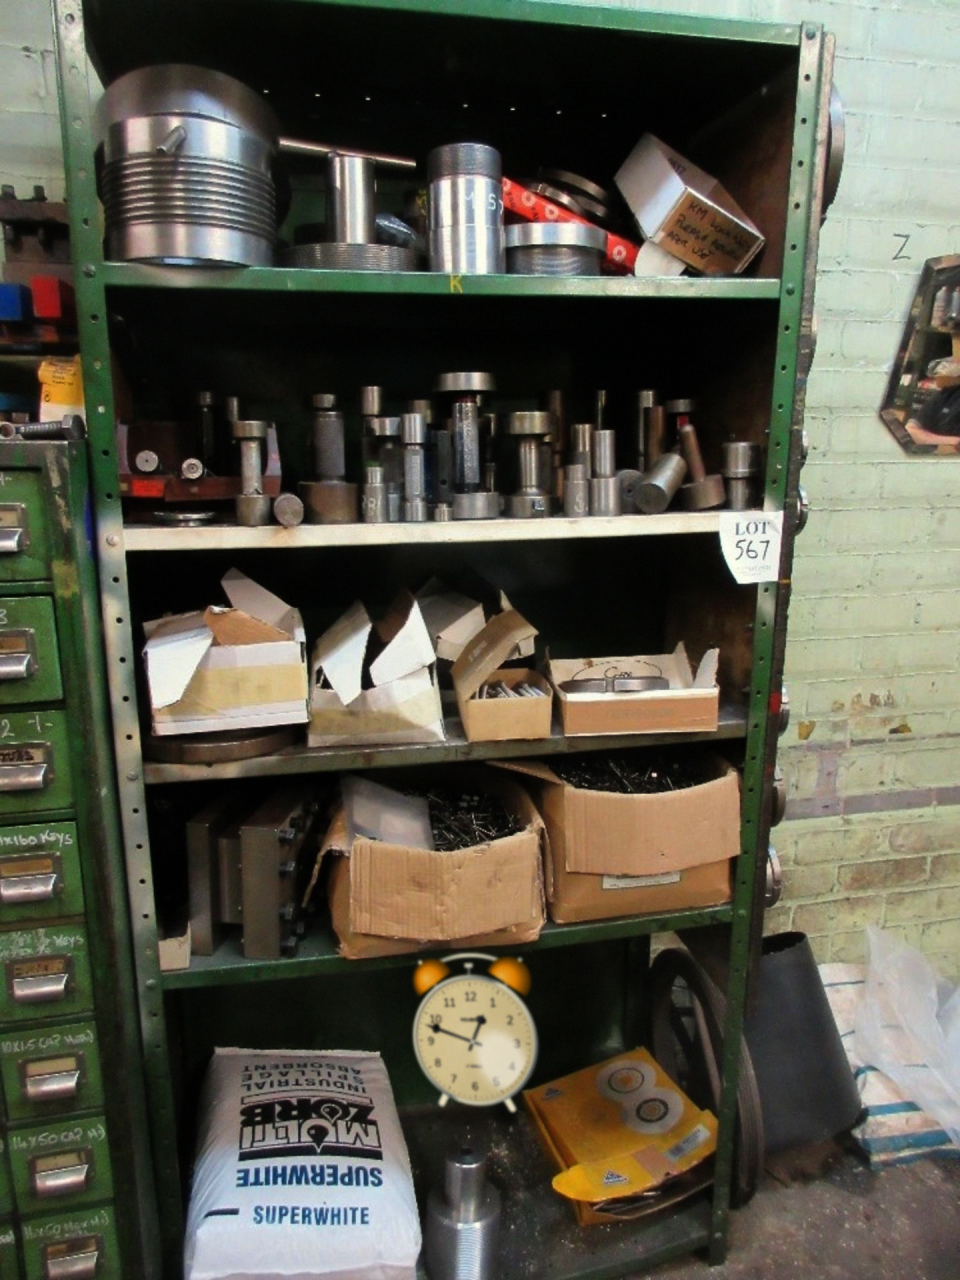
**12:48**
